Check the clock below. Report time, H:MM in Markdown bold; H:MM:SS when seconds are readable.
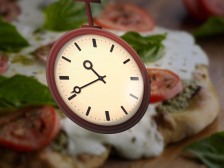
**10:41**
